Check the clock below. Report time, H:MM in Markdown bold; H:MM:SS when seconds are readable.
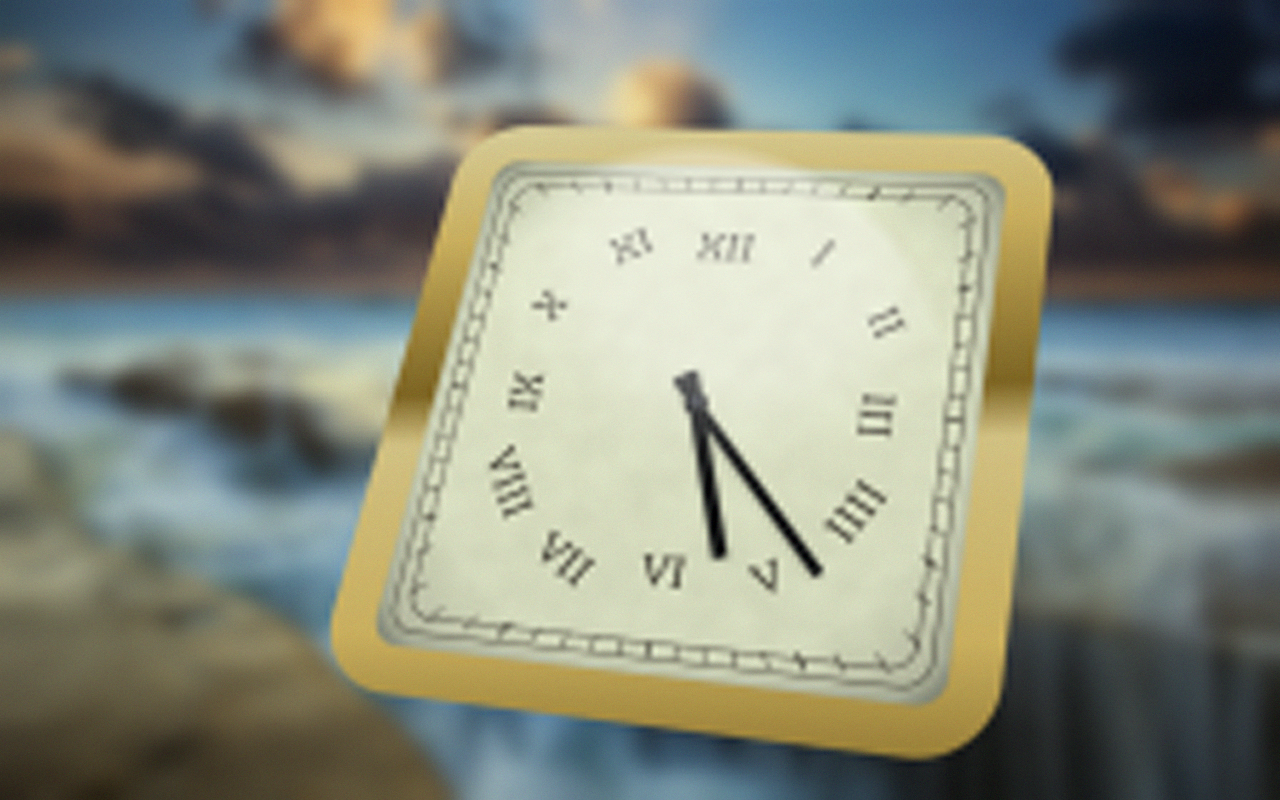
**5:23**
